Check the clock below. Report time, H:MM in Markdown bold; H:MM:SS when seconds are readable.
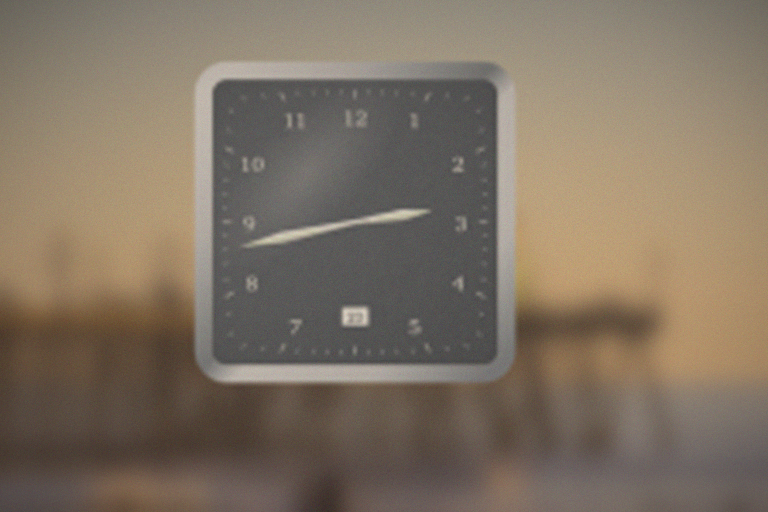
**2:43**
